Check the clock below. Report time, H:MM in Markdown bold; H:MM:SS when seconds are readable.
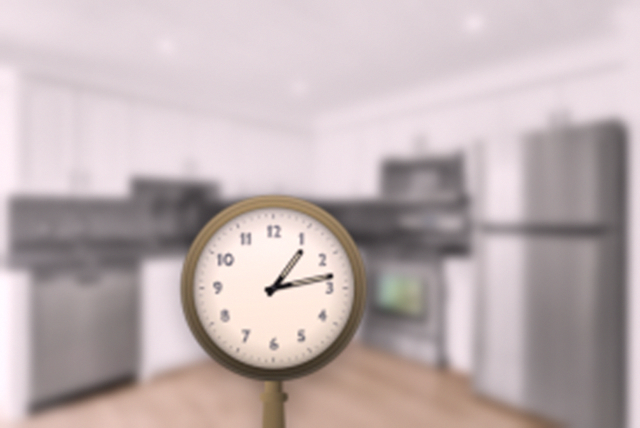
**1:13**
